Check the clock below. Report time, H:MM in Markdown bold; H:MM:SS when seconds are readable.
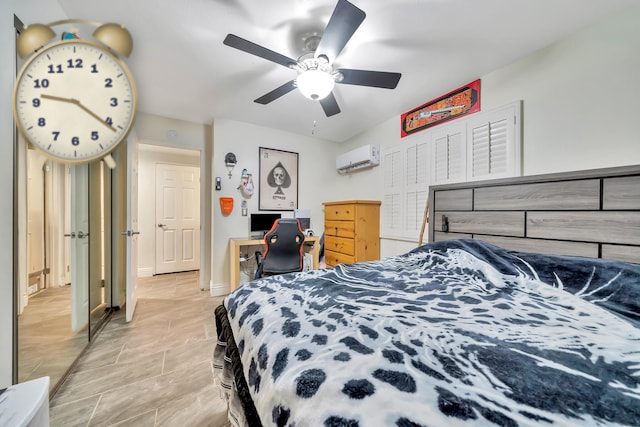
**9:21**
